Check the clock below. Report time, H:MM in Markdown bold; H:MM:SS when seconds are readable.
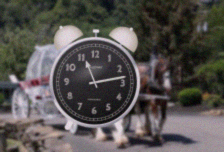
**11:13**
